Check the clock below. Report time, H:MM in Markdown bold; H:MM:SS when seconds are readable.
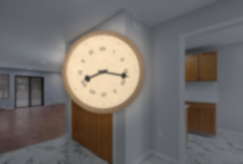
**8:17**
